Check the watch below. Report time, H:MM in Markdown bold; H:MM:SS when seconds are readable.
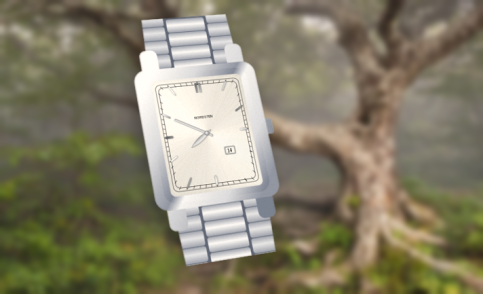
**7:50**
